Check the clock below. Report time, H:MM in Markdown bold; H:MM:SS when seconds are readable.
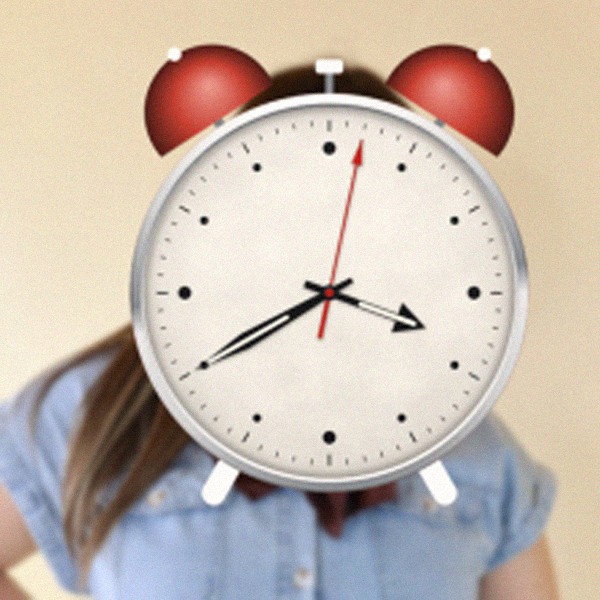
**3:40:02**
